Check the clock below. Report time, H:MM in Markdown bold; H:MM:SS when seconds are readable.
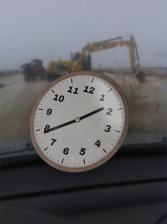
**1:39**
